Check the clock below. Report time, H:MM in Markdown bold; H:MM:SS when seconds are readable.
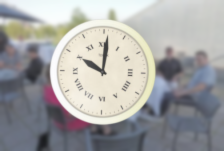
**10:01**
